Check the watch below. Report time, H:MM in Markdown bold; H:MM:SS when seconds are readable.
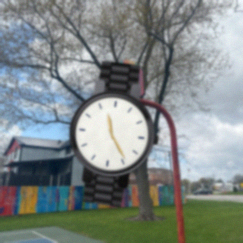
**11:24**
